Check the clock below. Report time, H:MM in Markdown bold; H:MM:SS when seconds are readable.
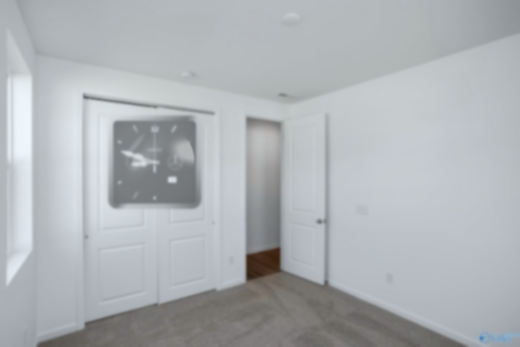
**8:48**
